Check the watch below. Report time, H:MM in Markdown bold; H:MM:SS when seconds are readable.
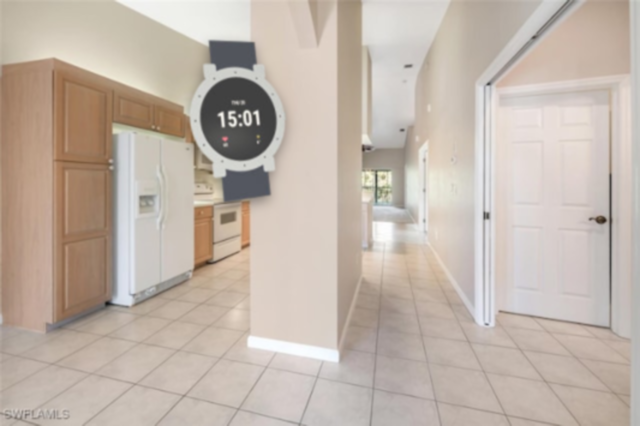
**15:01**
